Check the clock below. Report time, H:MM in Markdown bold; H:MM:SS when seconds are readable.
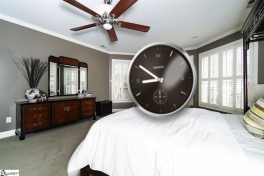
**8:51**
